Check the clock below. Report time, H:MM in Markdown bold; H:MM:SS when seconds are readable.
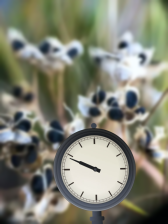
**9:49**
